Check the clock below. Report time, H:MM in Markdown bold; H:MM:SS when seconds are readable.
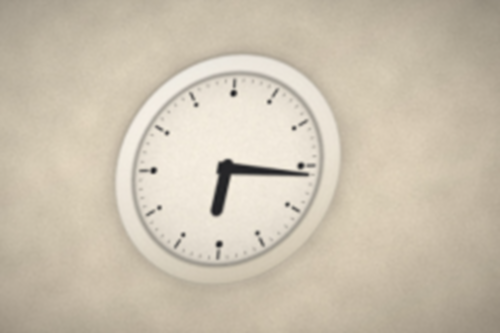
**6:16**
